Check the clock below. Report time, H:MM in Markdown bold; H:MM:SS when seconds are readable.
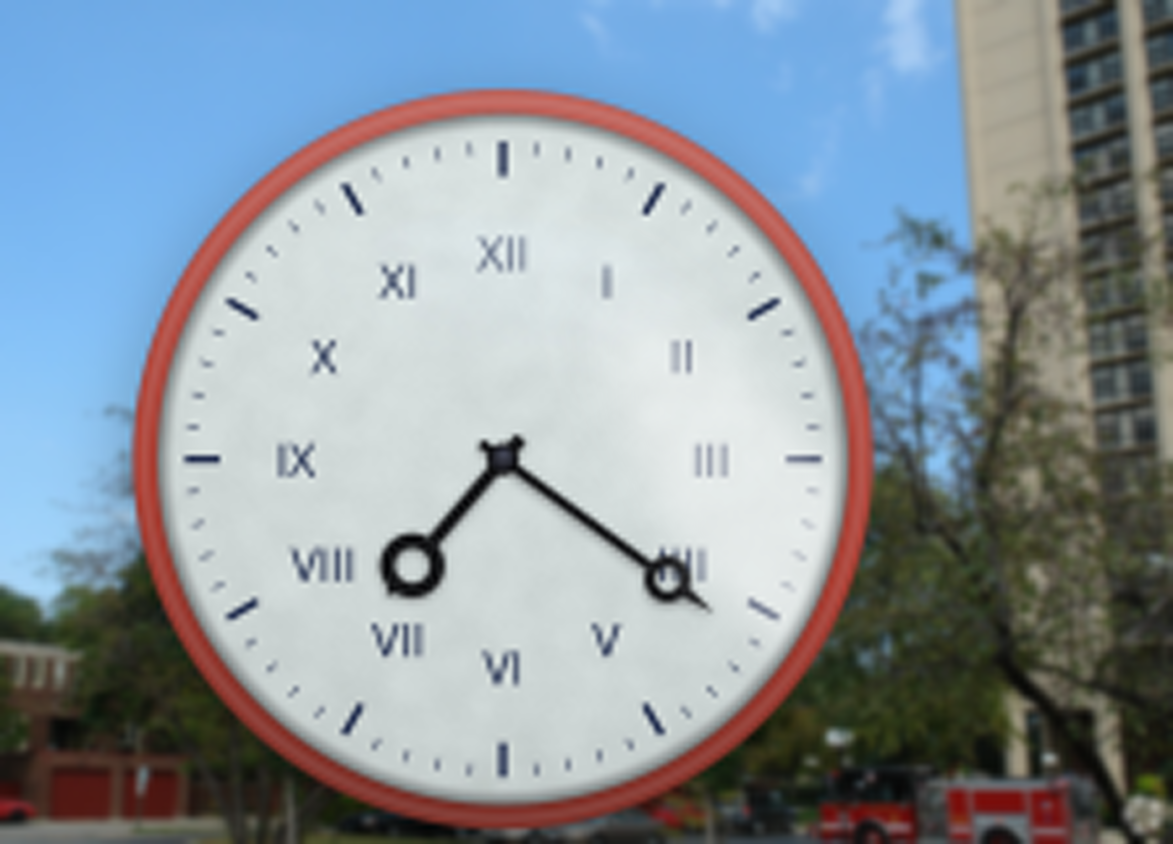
**7:21**
